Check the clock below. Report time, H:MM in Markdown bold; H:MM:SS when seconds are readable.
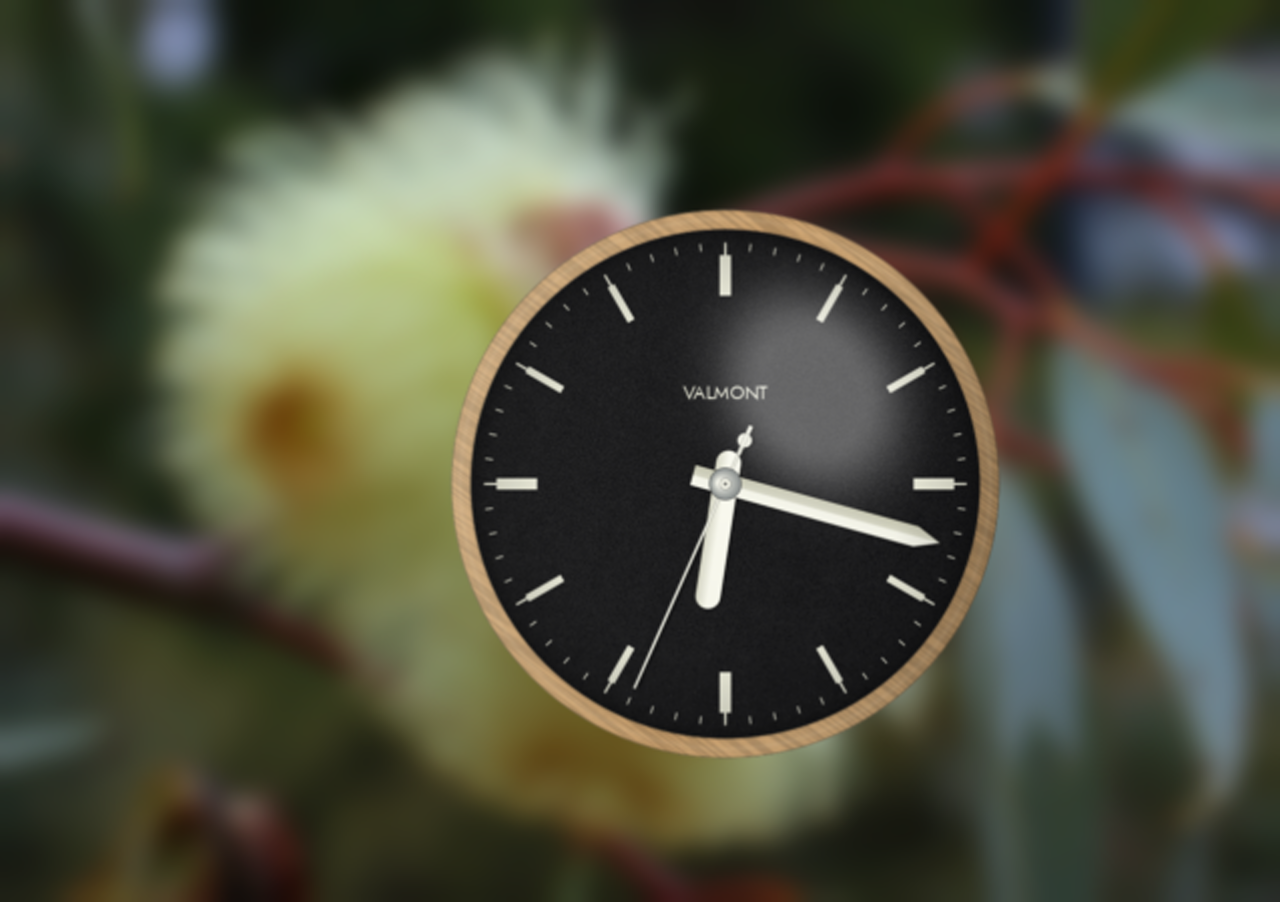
**6:17:34**
